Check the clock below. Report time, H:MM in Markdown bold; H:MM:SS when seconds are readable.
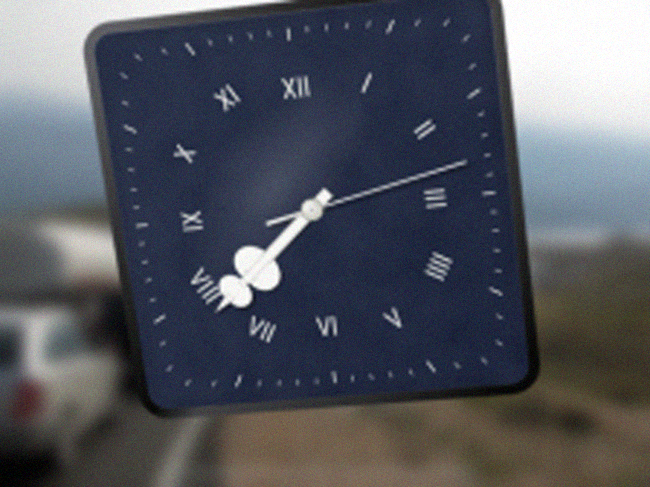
**7:38:13**
